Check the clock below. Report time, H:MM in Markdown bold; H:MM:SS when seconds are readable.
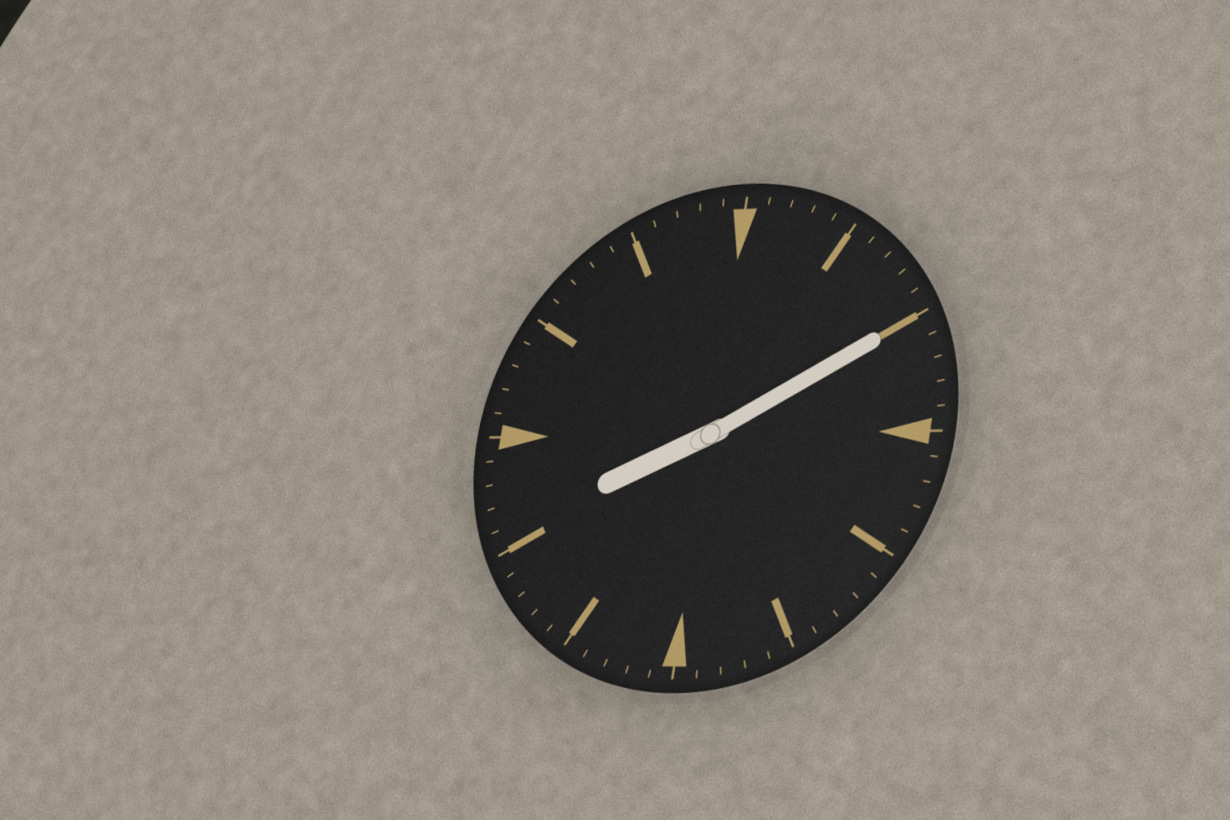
**8:10**
